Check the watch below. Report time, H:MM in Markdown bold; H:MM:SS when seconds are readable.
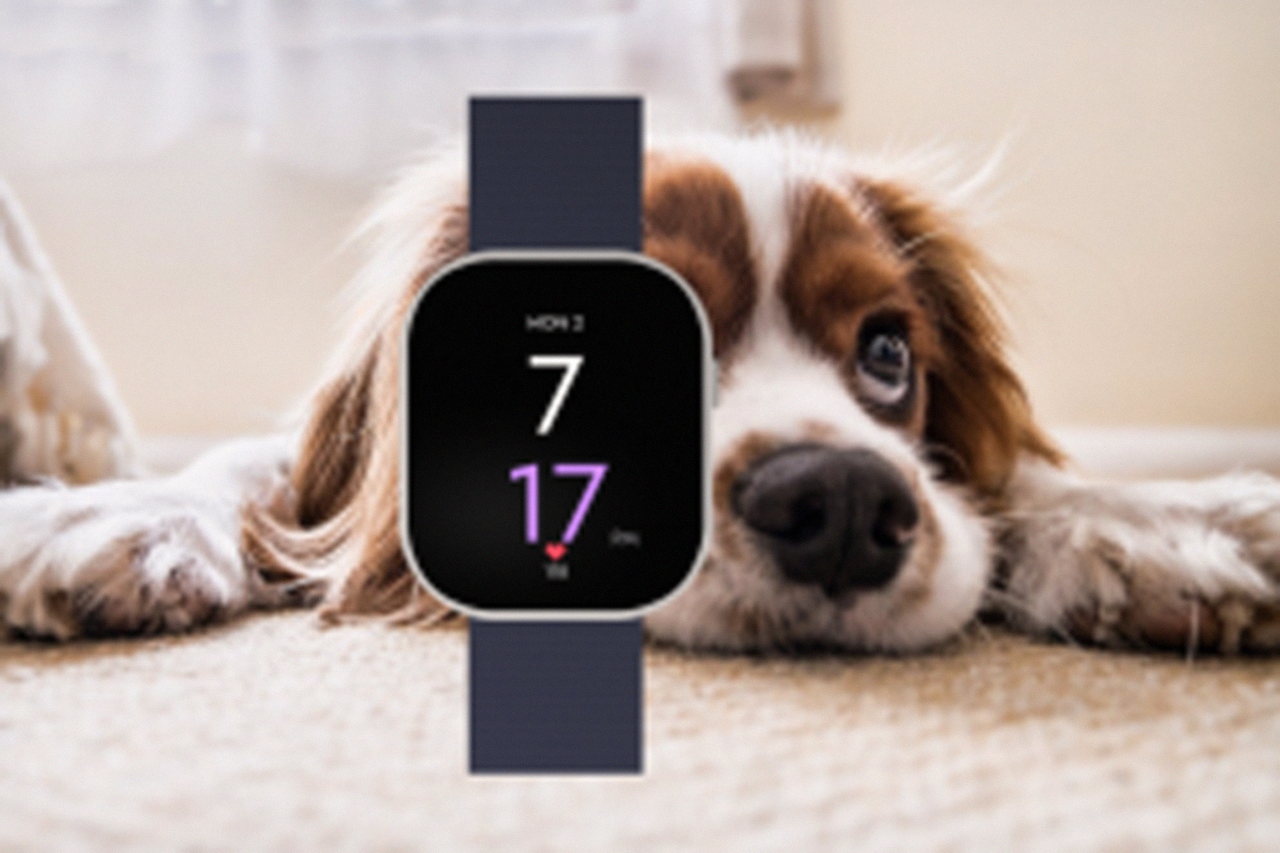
**7:17**
